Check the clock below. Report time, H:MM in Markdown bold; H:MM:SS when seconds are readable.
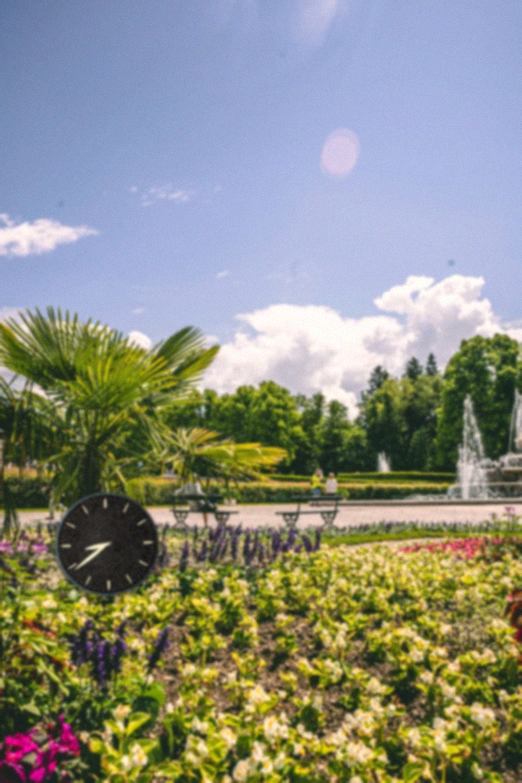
**8:39**
